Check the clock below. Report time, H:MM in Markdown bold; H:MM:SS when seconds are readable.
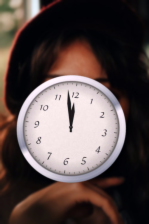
**11:58**
